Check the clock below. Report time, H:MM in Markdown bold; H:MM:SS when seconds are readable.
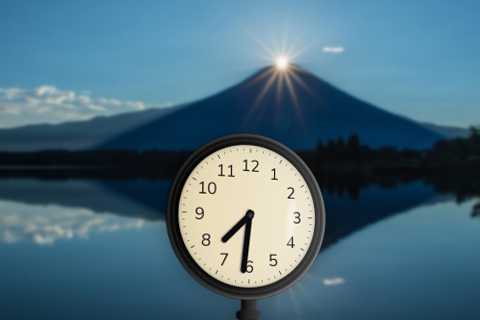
**7:31**
